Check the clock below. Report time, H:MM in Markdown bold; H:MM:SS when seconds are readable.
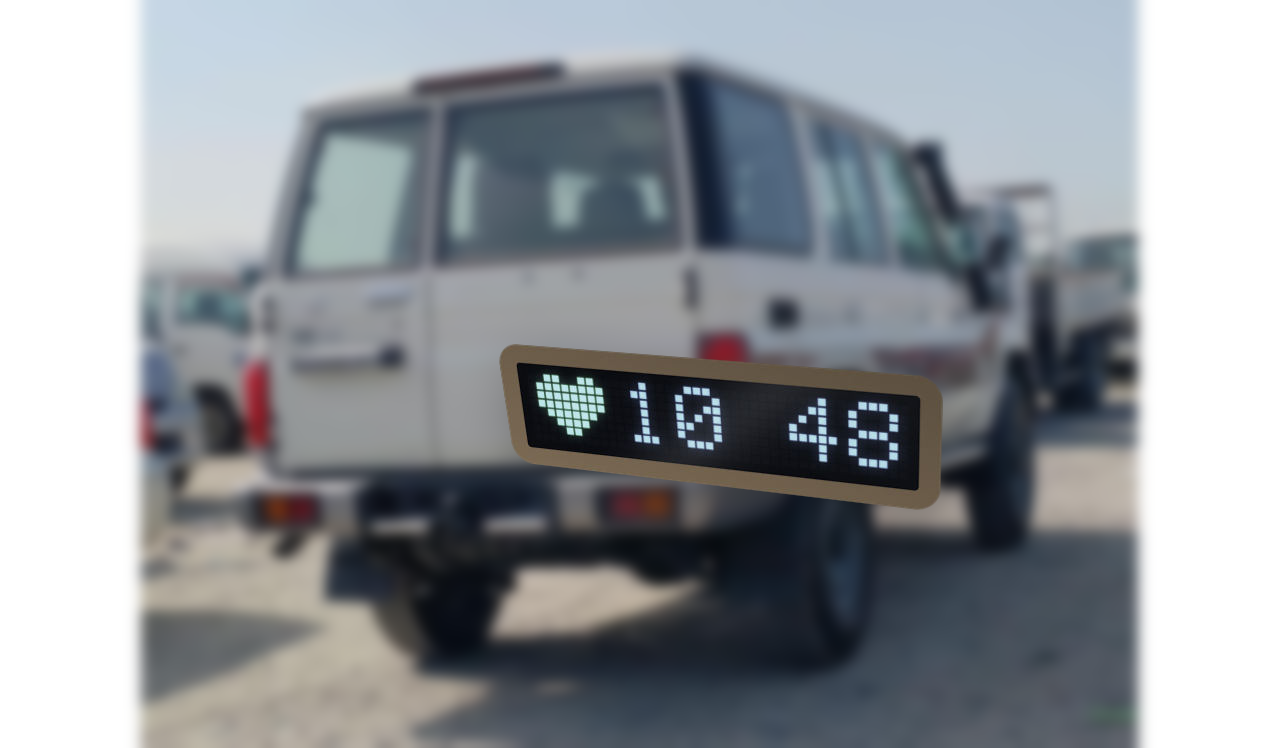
**10:48**
